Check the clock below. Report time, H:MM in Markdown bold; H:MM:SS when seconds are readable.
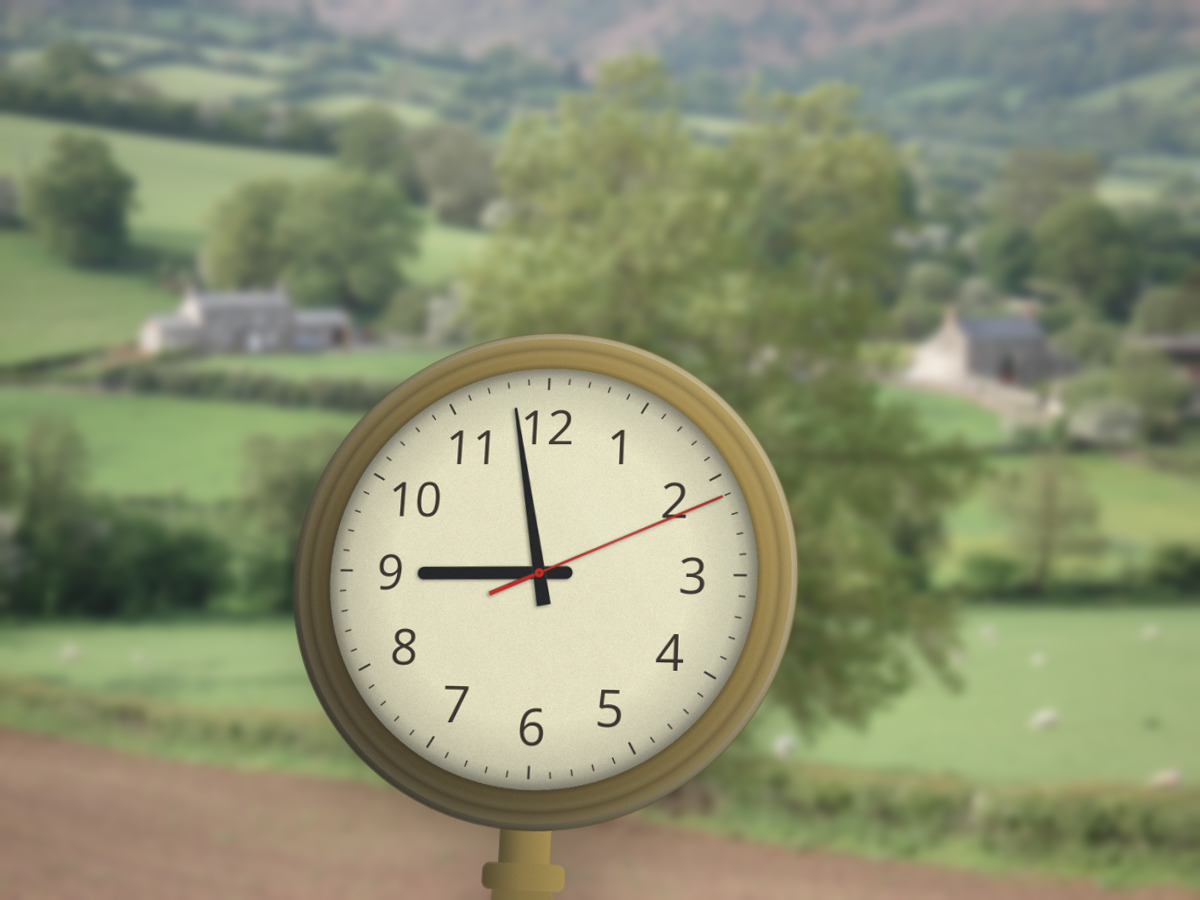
**8:58:11**
